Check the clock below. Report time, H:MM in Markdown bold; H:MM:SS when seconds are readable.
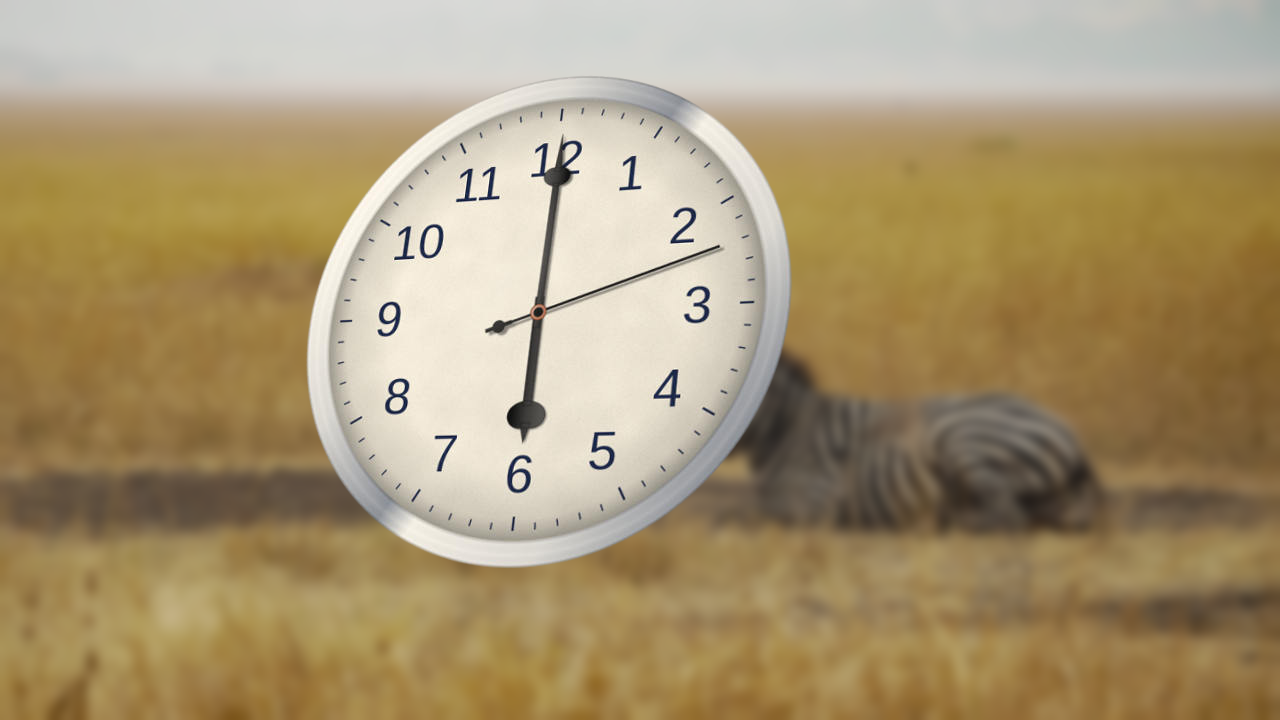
**6:00:12**
